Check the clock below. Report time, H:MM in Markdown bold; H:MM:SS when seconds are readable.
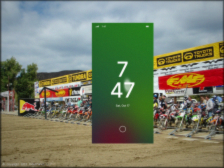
**7:47**
